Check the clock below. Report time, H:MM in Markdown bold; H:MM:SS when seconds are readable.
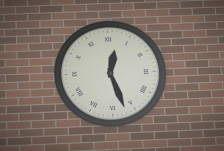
**12:27**
